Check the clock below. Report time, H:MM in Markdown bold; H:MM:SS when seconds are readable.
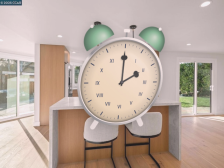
**2:00**
